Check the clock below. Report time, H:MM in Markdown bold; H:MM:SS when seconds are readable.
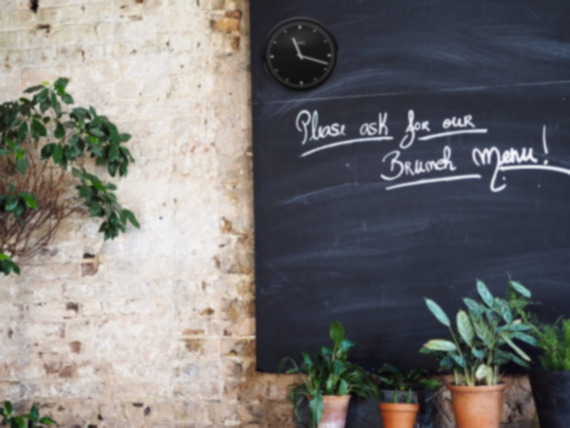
**11:18**
